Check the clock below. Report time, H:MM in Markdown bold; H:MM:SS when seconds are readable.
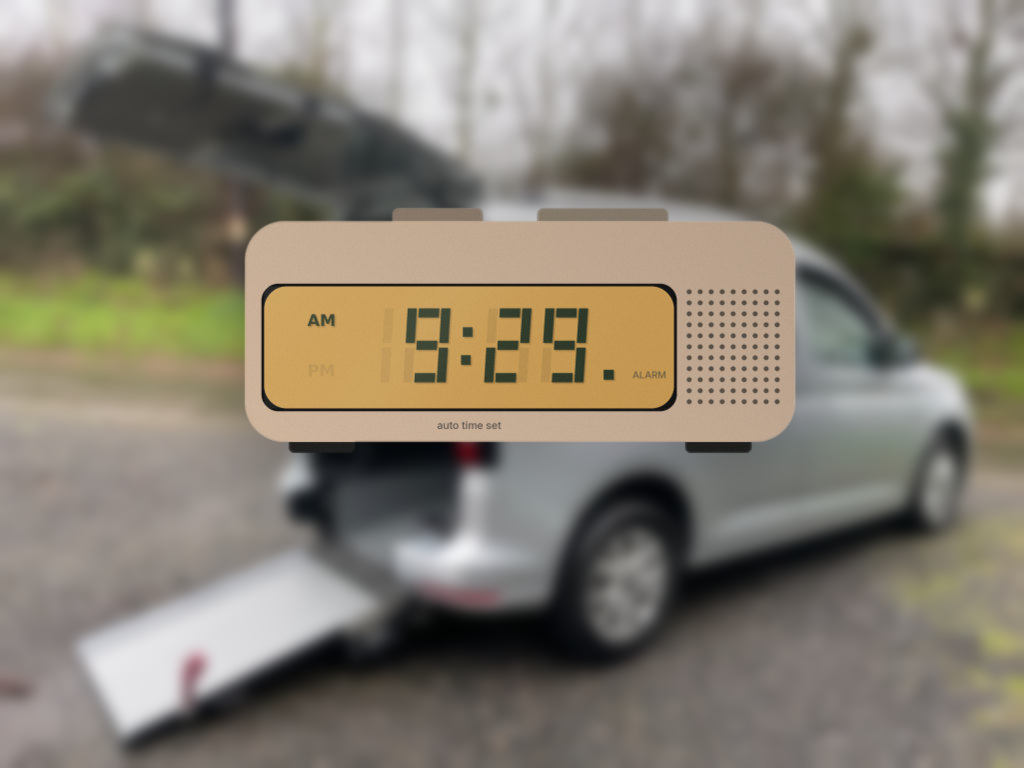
**9:29**
